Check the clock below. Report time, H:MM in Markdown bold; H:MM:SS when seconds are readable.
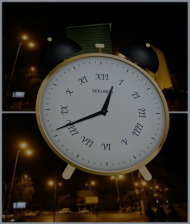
**12:41**
